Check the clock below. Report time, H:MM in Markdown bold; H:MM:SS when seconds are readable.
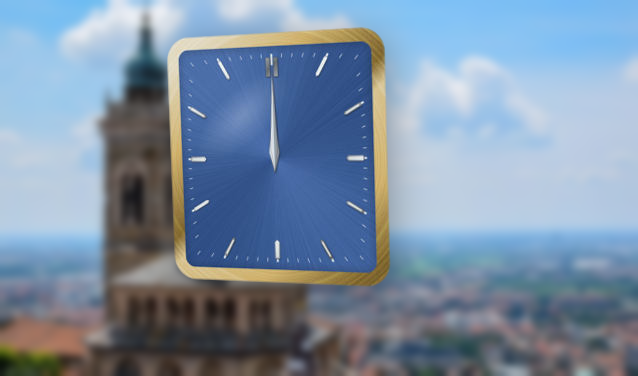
**12:00**
